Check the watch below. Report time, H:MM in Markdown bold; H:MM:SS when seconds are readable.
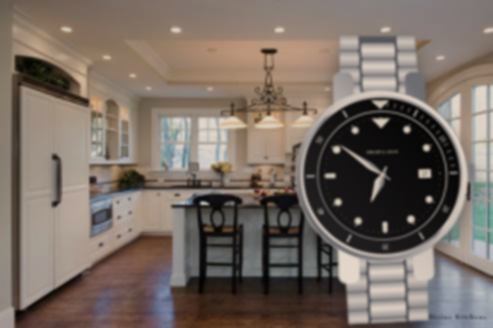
**6:51**
